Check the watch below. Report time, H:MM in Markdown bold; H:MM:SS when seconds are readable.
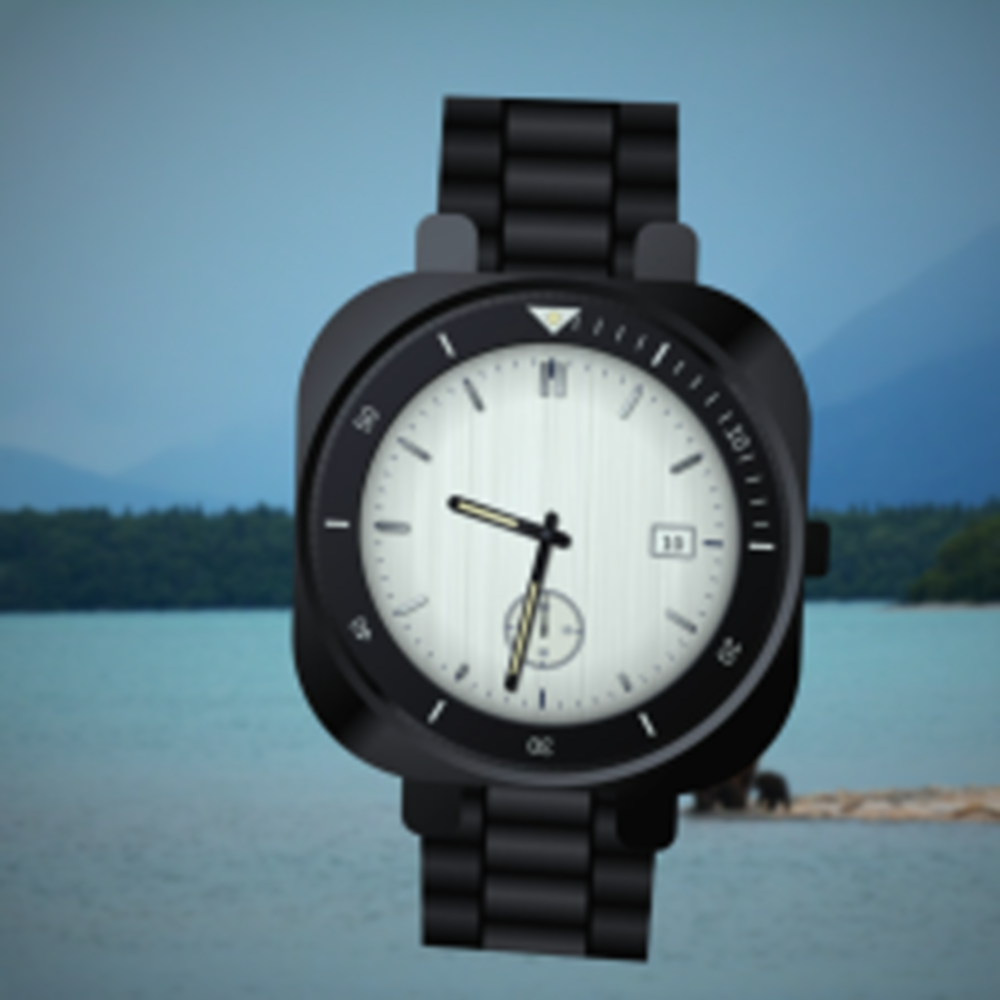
**9:32**
